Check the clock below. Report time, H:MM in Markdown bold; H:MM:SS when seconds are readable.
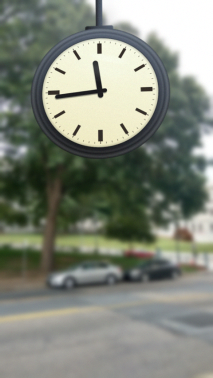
**11:44**
